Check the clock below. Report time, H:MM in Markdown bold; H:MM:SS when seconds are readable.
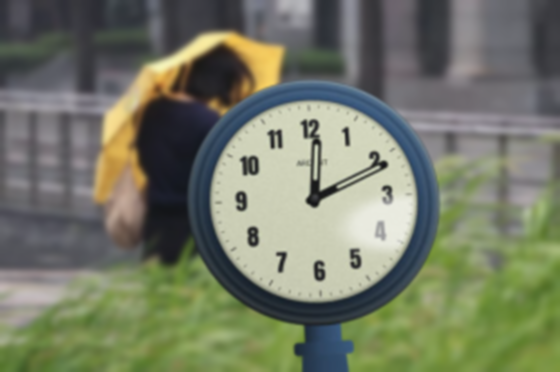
**12:11**
